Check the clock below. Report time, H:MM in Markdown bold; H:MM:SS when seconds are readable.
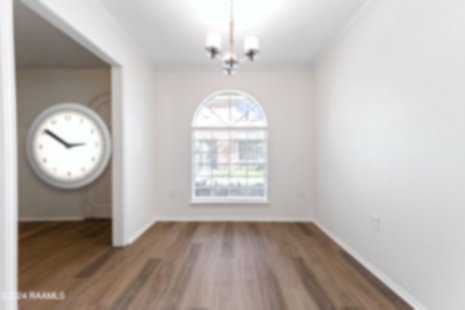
**2:51**
